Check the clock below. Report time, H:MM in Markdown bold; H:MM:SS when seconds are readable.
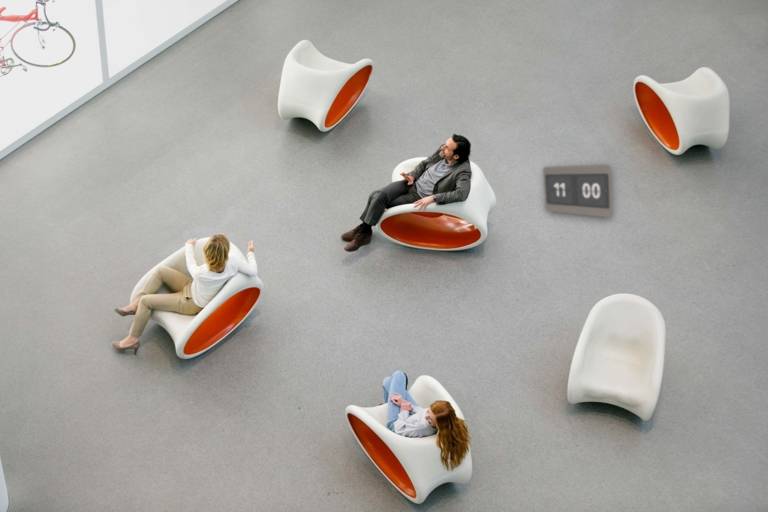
**11:00**
